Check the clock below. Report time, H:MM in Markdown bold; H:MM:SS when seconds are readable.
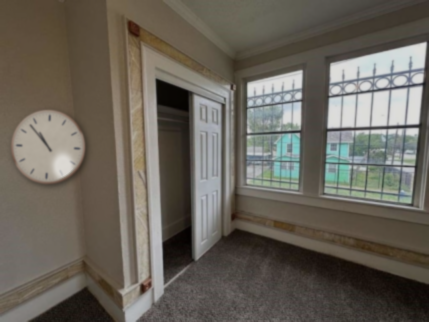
**10:53**
